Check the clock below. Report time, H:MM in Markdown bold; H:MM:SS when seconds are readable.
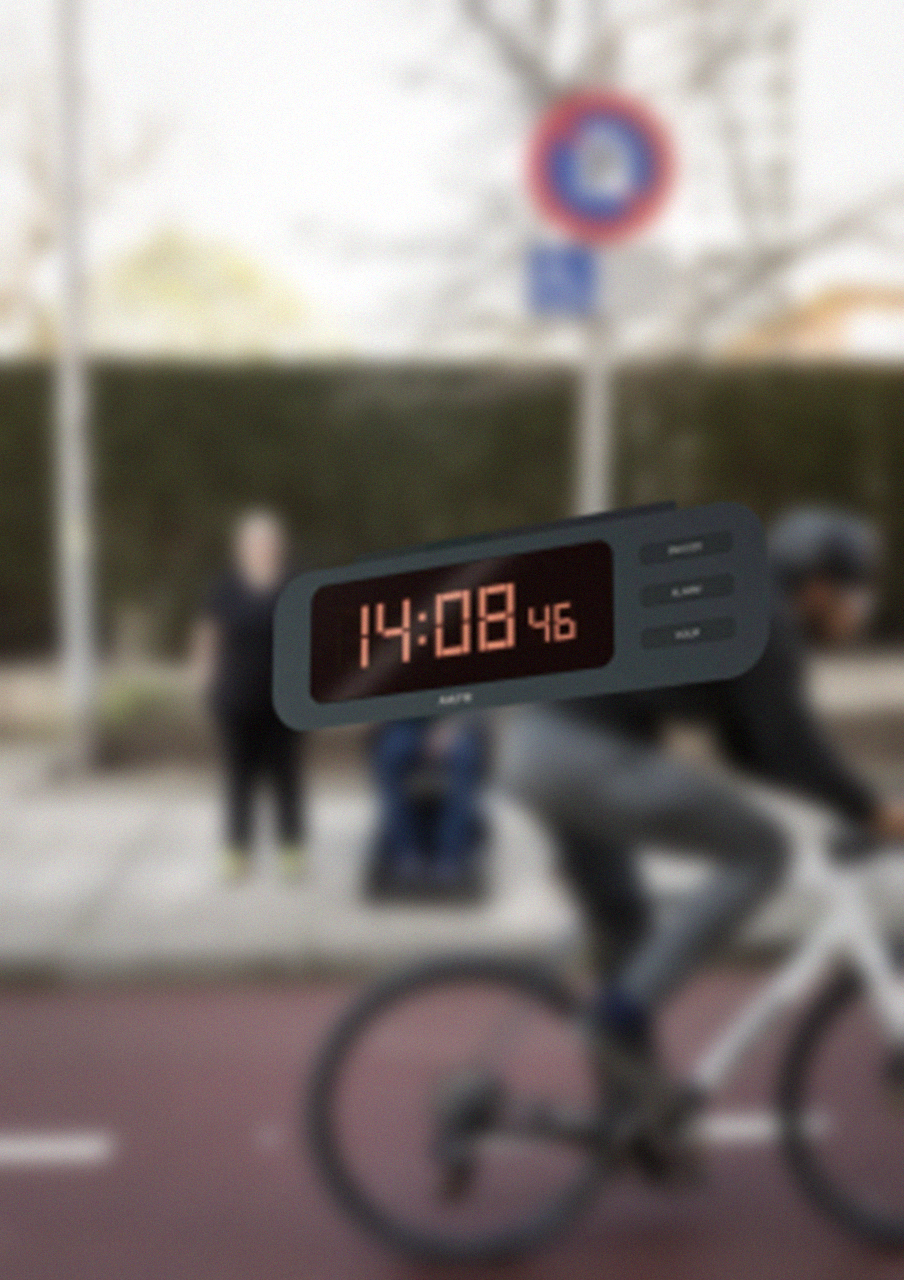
**14:08:46**
